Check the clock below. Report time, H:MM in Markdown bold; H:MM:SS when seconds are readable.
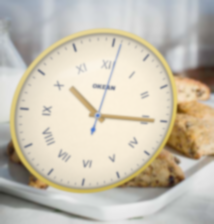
**10:15:01**
